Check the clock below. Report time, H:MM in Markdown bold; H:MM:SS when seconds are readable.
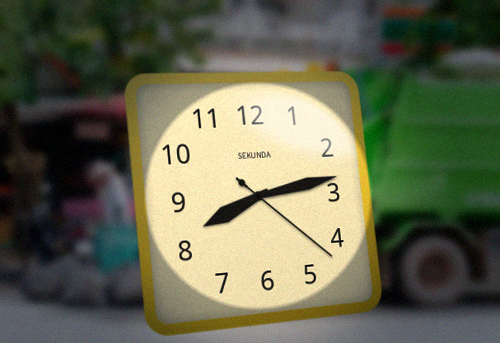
**8:13:22**
